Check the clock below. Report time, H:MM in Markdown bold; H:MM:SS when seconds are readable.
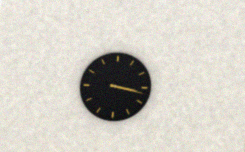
**3:17**
